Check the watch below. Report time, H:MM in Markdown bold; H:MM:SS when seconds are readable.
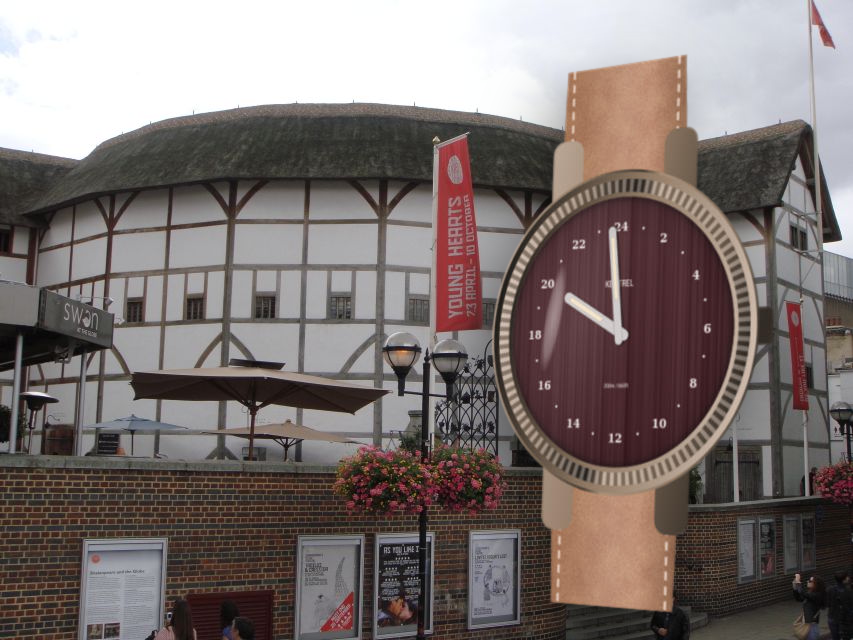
**19:59**
